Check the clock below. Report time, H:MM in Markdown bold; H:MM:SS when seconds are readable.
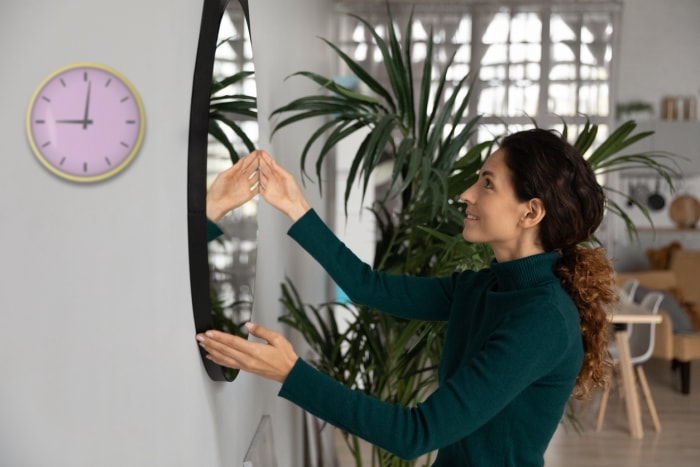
**9:01**
